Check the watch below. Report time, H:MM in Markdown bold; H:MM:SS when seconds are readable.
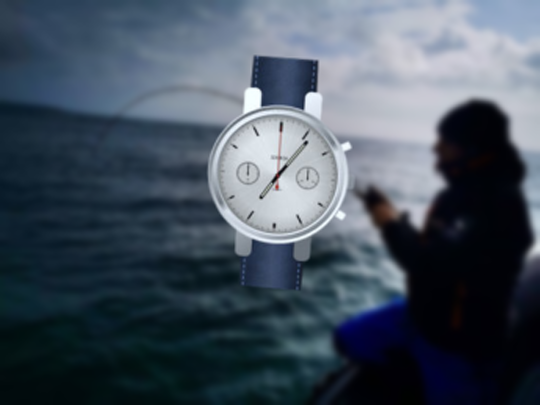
**7:06**
